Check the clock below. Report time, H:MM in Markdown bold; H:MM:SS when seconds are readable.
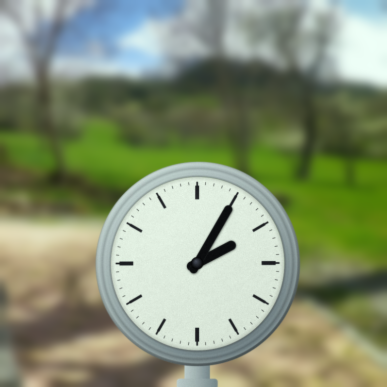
**2:05**
